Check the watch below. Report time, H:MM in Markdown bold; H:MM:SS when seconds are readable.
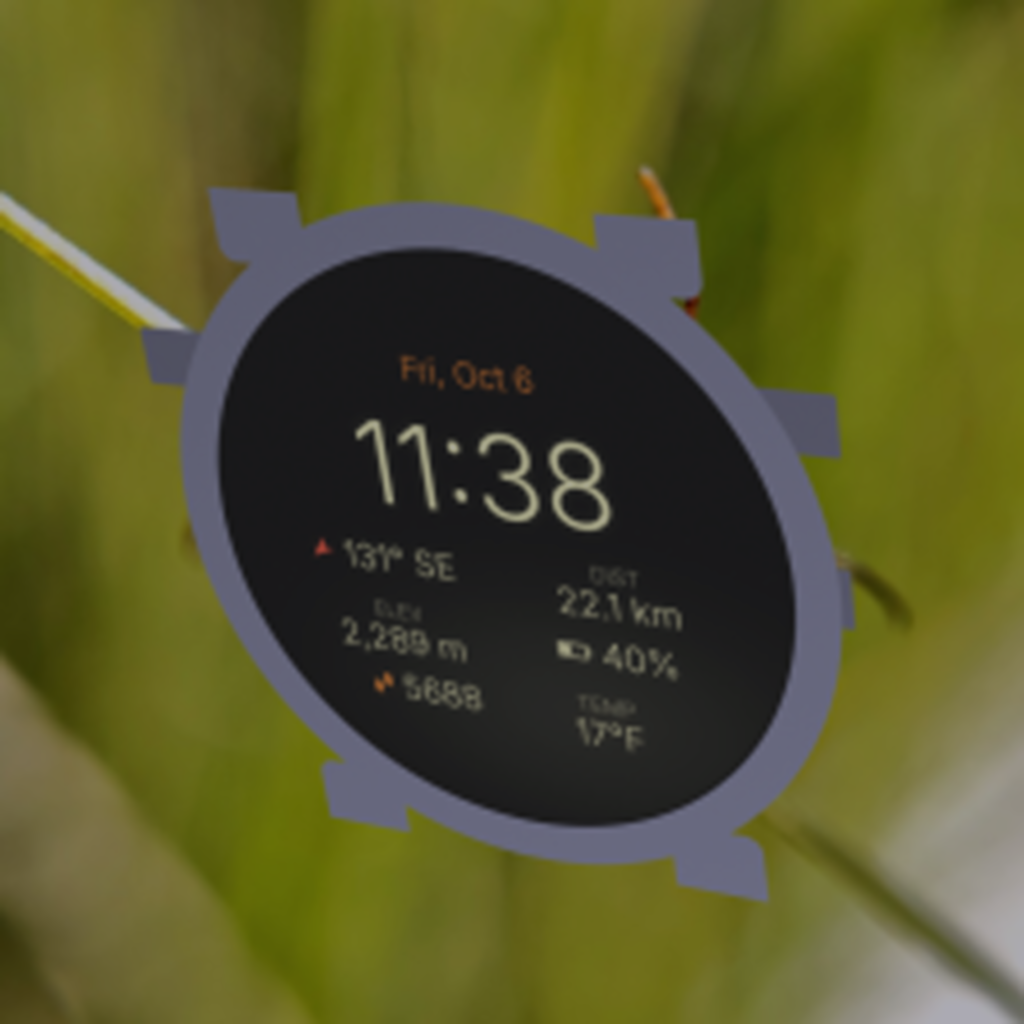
**11:38**
